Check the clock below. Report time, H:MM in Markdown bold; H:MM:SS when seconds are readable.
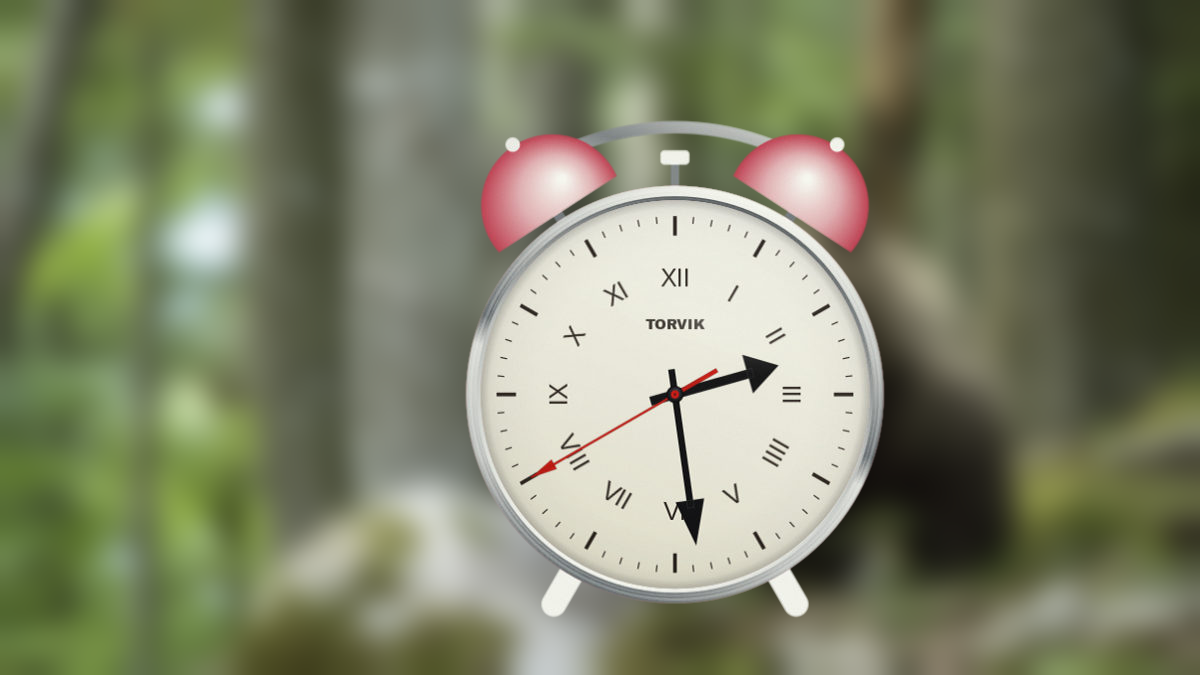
**2:28:40**
